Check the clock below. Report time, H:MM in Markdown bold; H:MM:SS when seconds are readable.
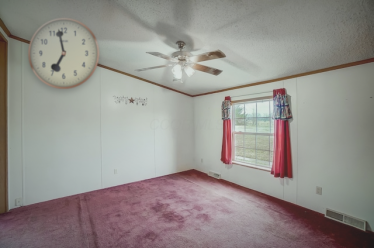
**6:58**
